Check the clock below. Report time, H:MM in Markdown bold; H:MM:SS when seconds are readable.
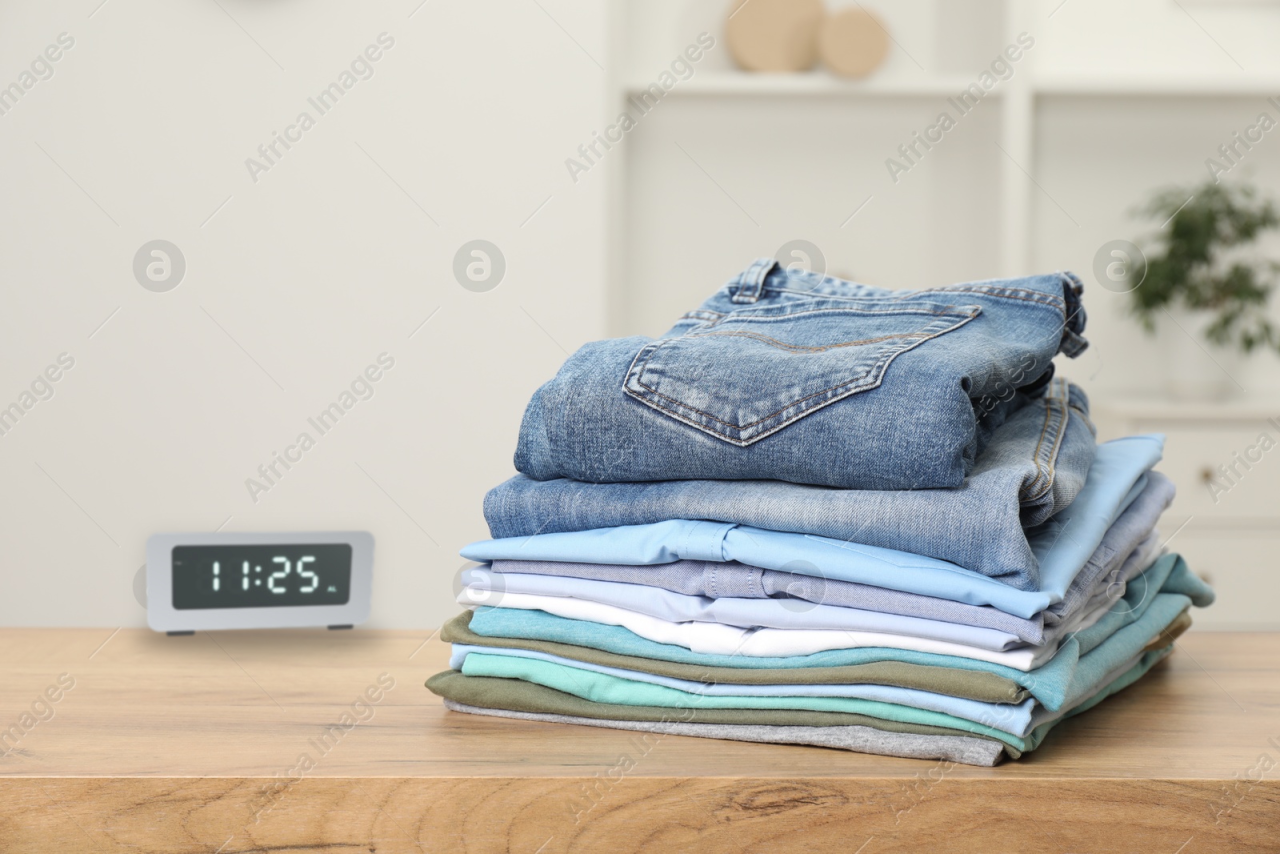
**11:25**
